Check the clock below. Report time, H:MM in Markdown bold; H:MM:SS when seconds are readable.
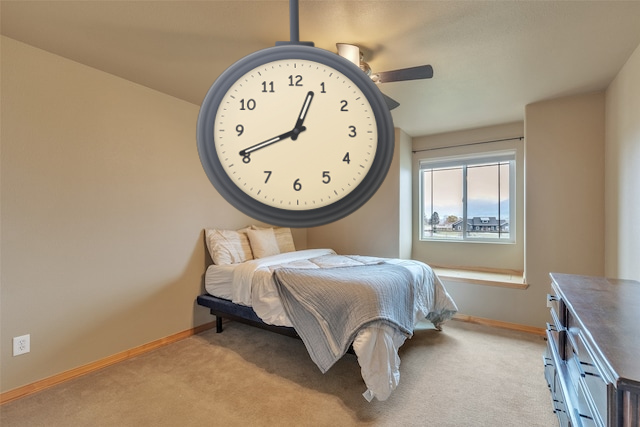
**12:41**
